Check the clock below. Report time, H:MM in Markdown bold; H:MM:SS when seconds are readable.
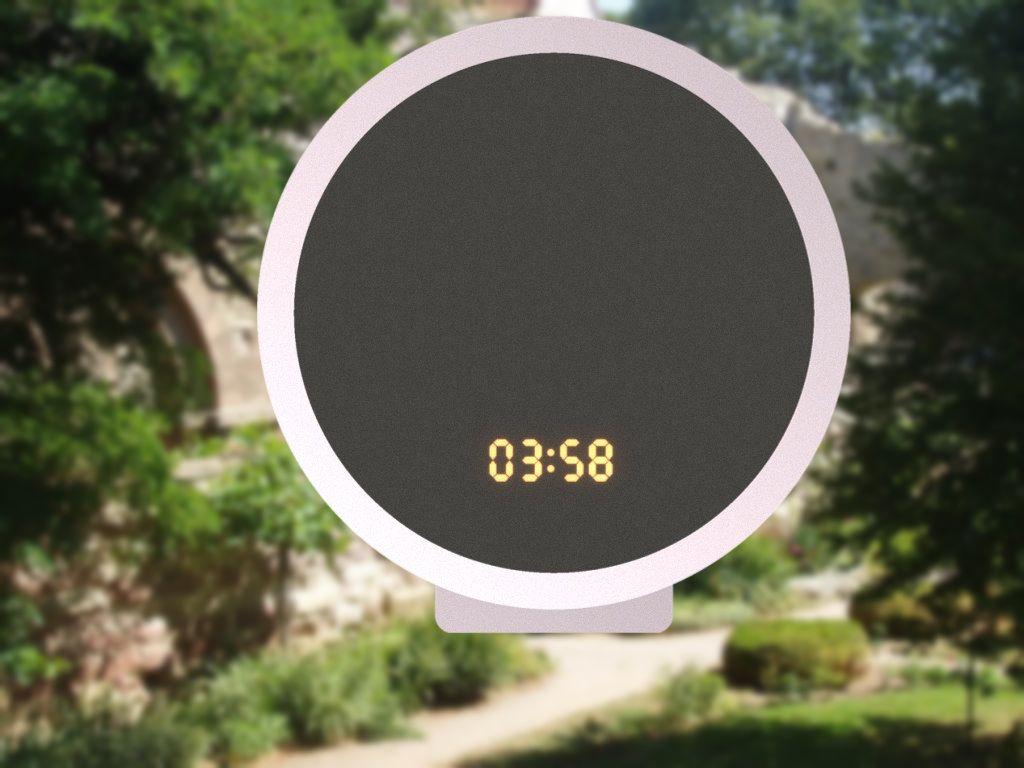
**3:58**
